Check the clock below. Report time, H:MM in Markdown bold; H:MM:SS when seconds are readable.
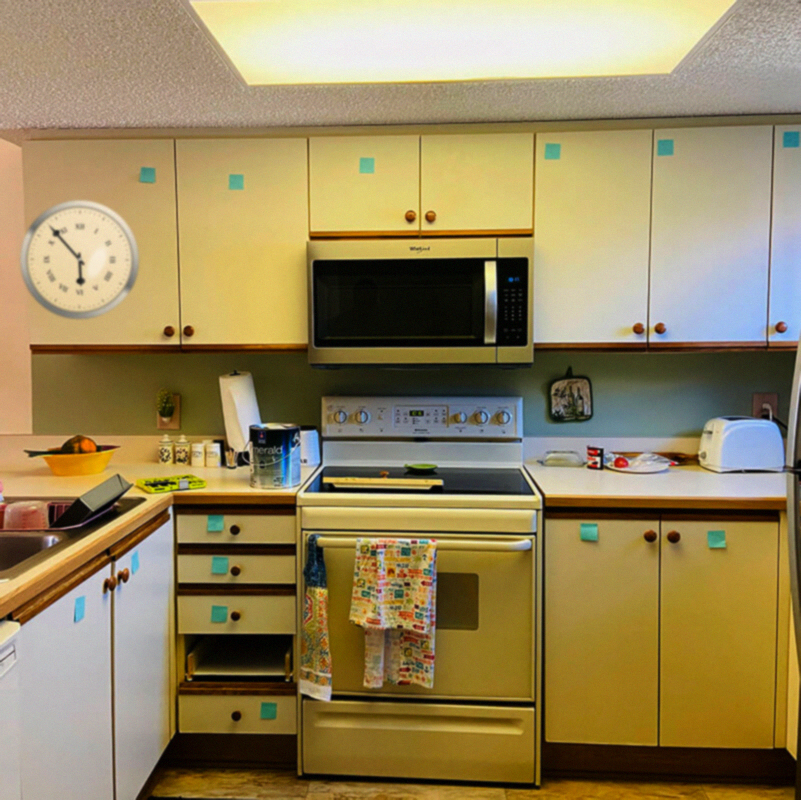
**5:53**
